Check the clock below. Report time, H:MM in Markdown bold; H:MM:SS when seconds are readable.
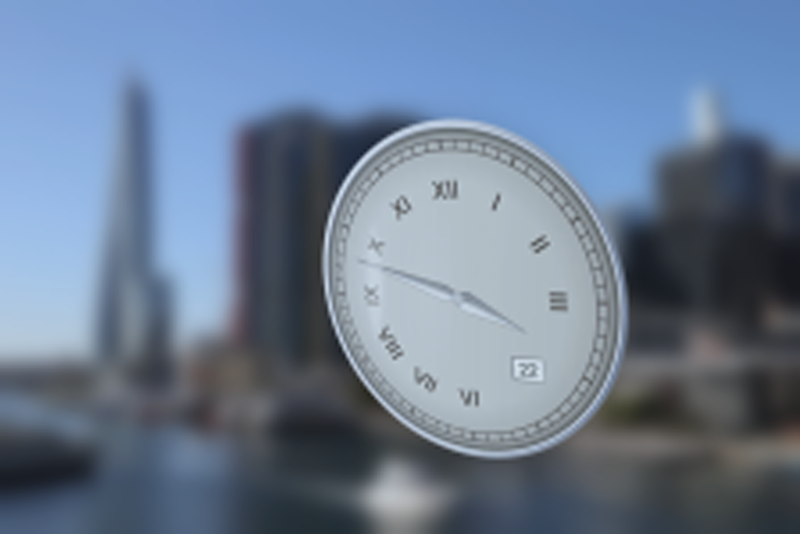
**3:48**
